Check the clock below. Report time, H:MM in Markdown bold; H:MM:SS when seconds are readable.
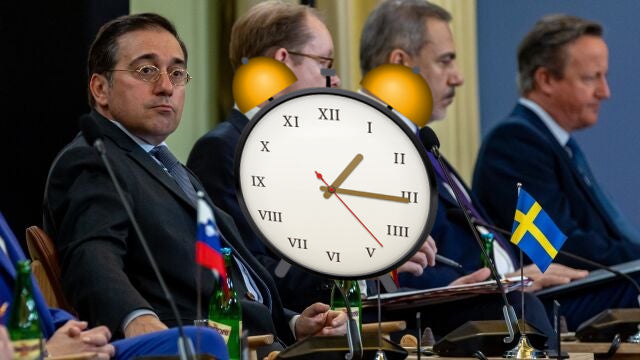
**1:15:23**
